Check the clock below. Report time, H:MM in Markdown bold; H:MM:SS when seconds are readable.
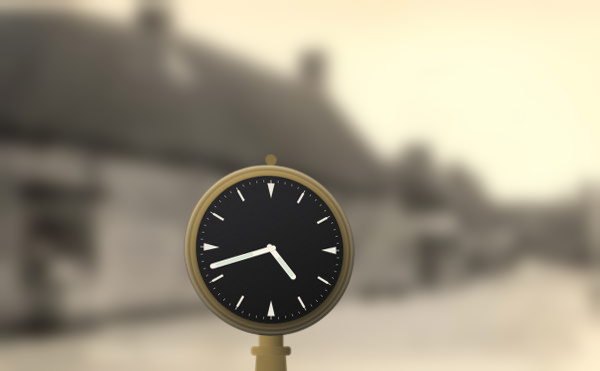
**4:42**
